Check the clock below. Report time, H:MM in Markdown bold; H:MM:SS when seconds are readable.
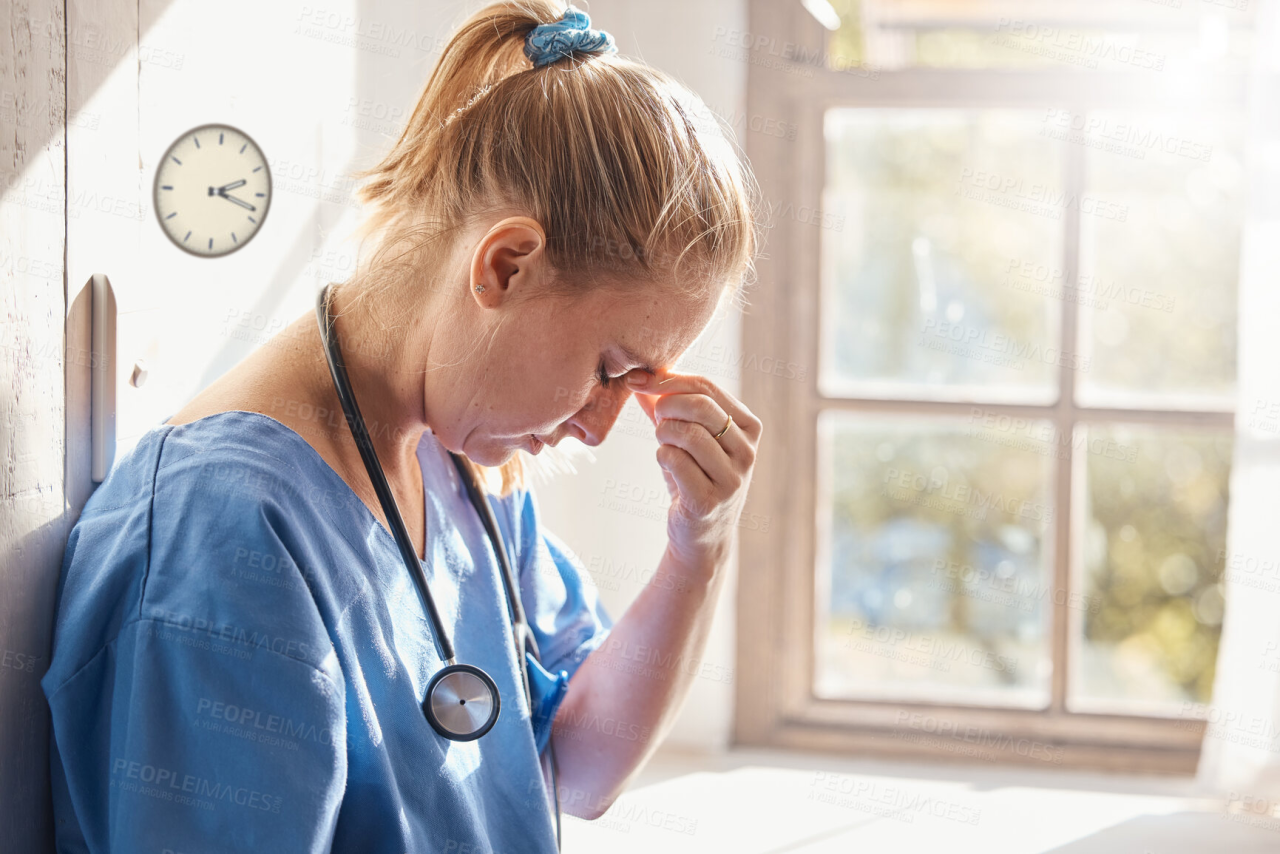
**2:18**
